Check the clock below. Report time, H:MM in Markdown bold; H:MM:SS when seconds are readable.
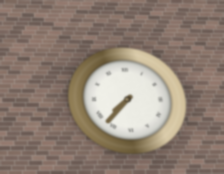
**7:37**
